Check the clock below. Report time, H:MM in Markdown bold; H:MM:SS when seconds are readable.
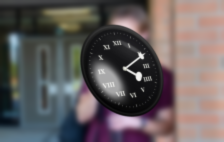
**4:11**
